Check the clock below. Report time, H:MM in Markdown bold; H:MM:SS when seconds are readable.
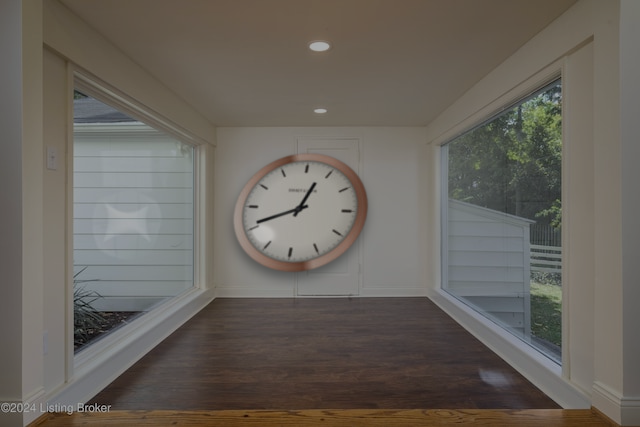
**12:41**
